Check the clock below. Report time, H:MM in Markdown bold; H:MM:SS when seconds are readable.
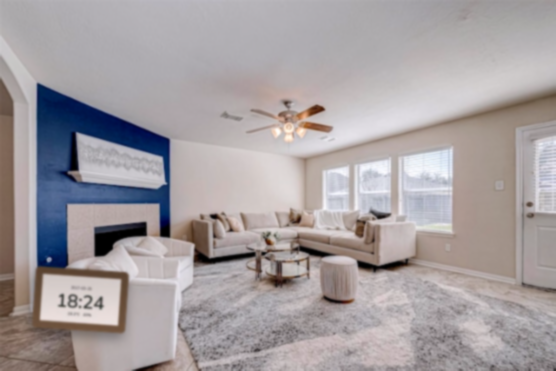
**18:24**
